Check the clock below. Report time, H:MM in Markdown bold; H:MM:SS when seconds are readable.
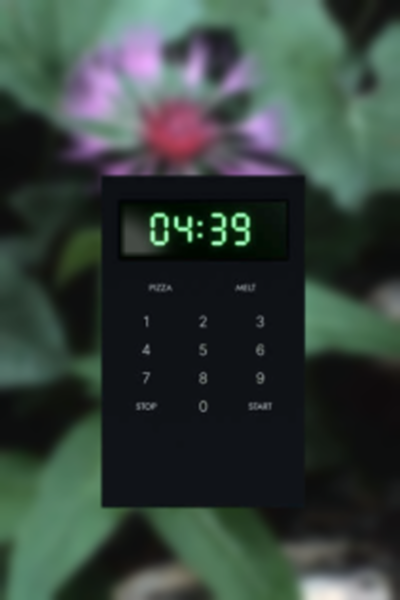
**4:39**
